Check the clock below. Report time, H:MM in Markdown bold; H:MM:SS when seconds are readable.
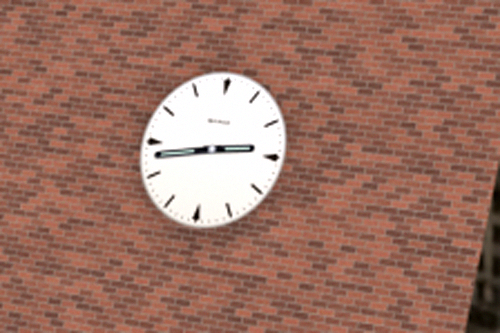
**2:43**
